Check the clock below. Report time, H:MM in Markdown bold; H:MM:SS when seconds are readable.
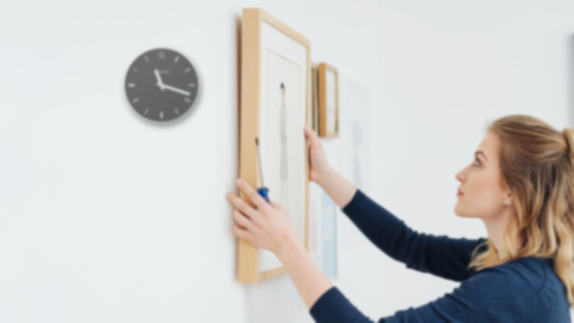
**11:18**
